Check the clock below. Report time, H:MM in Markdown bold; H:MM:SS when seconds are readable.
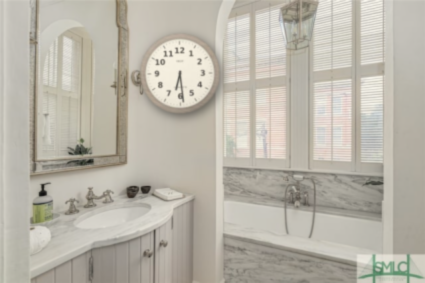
**6:29**
